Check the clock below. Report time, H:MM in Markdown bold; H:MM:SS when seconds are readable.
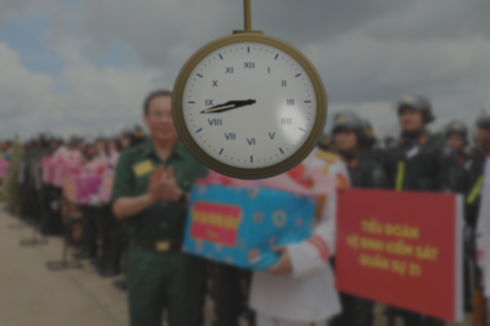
**8:43**
